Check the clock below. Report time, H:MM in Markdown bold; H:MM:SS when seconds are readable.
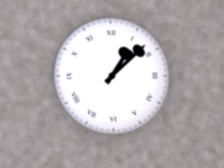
**1:08**
